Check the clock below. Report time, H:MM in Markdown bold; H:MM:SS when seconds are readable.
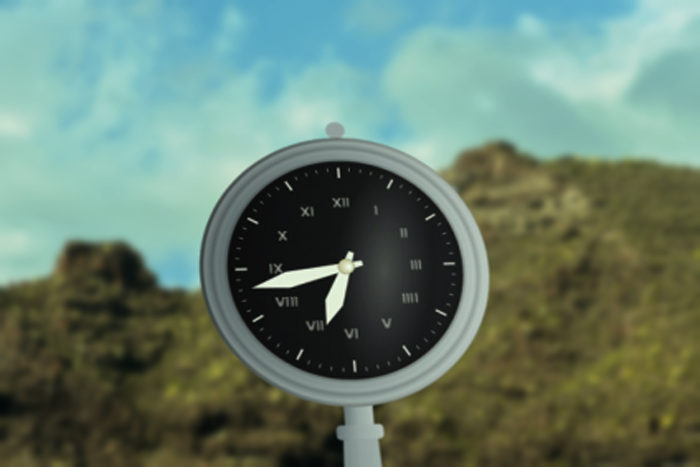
**6:43**
